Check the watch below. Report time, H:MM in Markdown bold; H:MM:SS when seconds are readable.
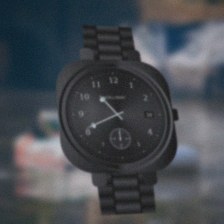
**10:41**
